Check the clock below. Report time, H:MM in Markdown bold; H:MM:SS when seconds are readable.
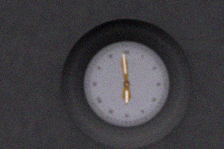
**5:59**
